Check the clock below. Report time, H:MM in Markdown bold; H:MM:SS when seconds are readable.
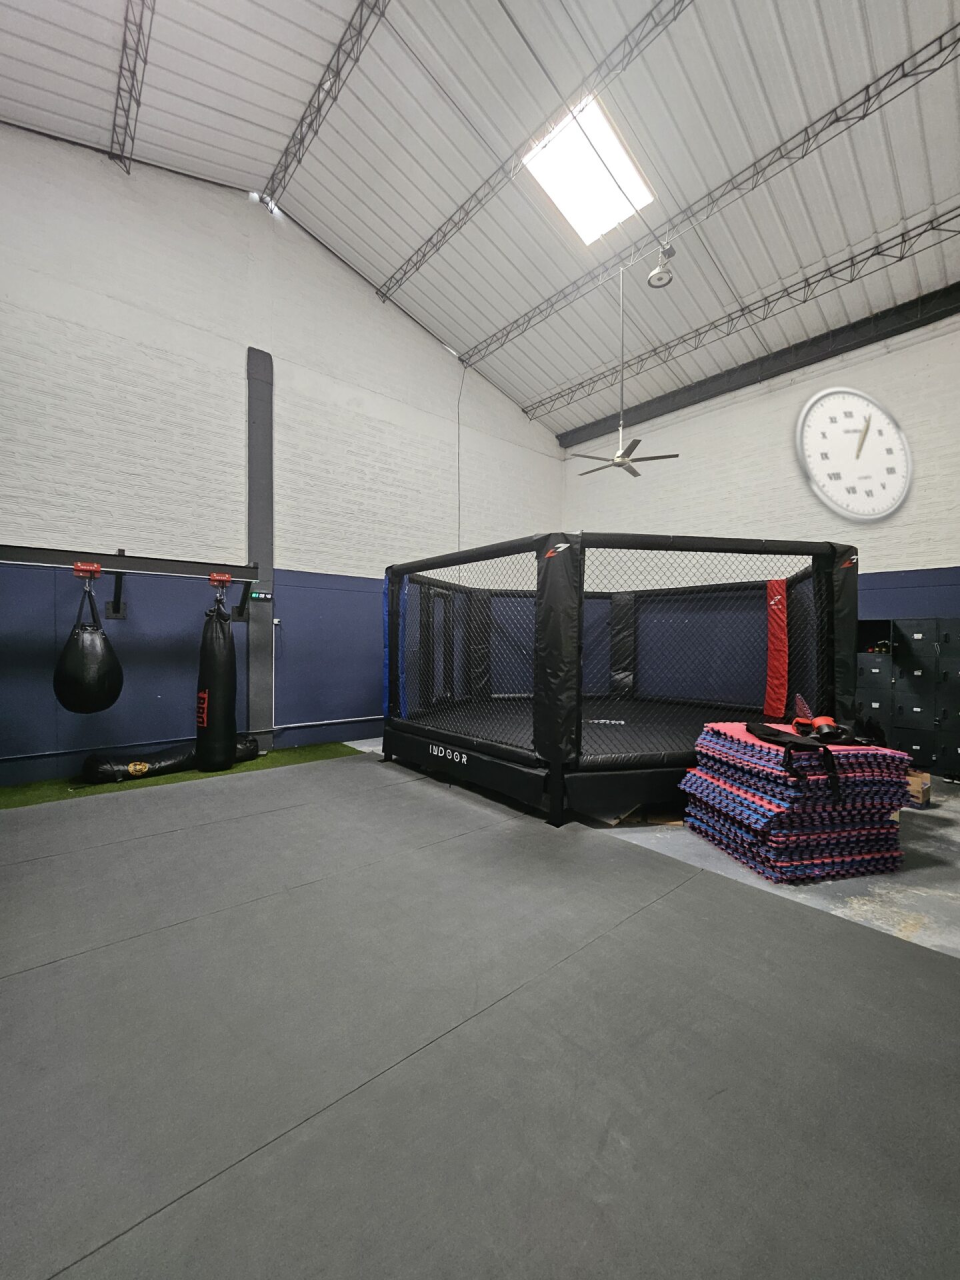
**1:06**
